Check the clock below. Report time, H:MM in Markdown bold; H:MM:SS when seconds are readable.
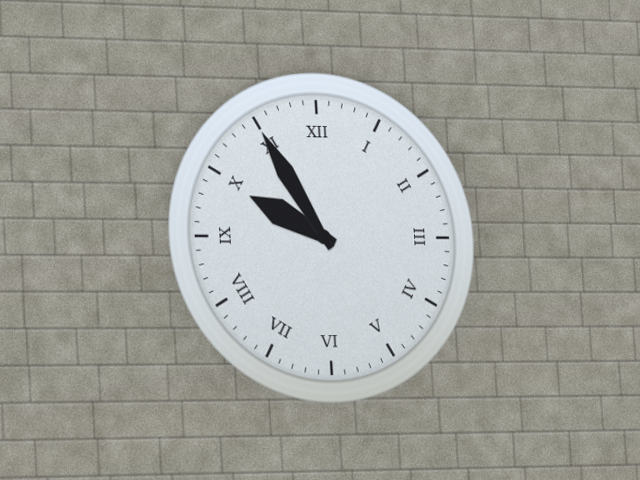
**9:55**
